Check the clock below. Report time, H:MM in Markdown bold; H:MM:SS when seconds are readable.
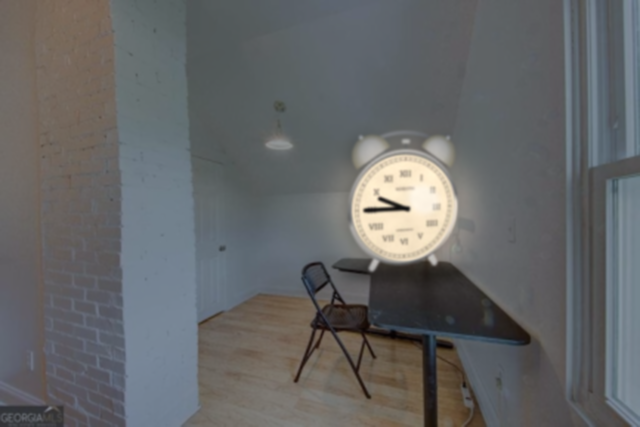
**9:45**
